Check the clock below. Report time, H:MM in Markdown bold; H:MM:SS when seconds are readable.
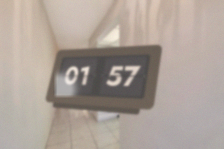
**1:57**
